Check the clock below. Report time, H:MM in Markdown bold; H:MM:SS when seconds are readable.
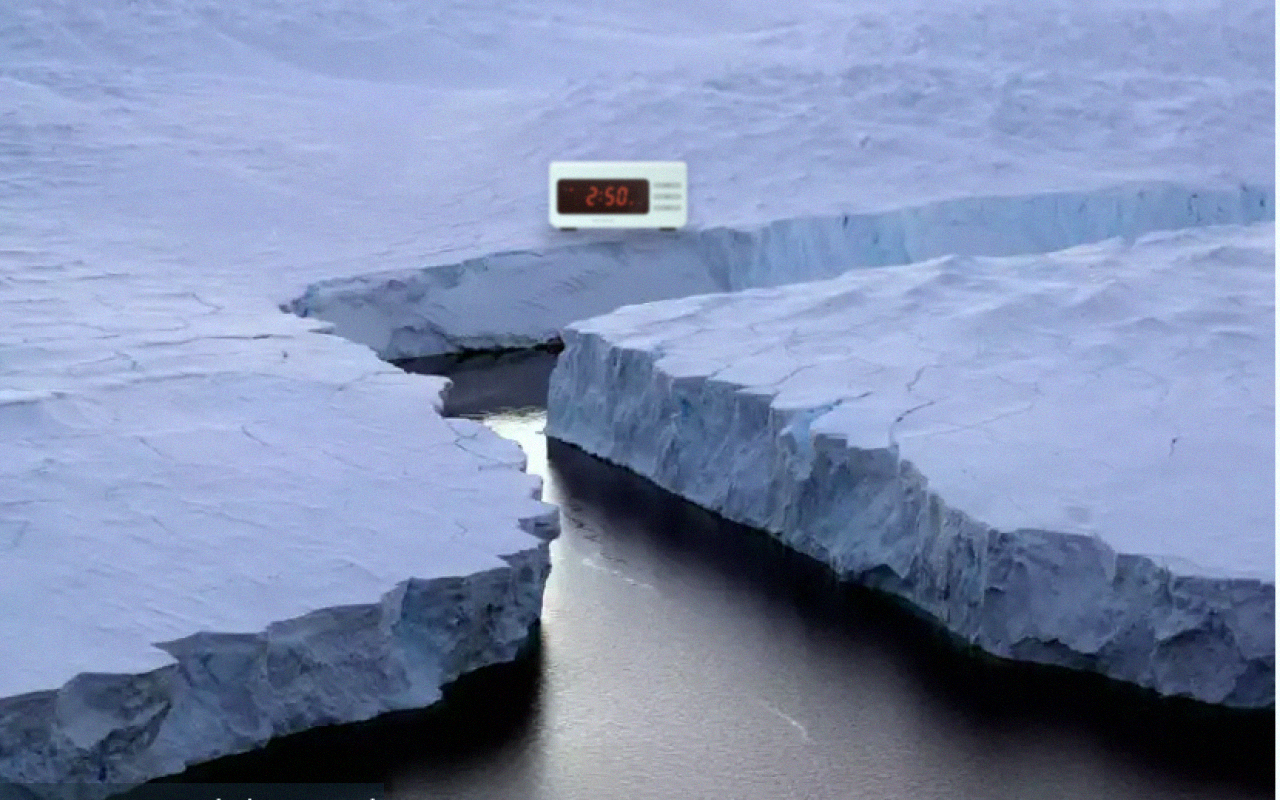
**2:50**
